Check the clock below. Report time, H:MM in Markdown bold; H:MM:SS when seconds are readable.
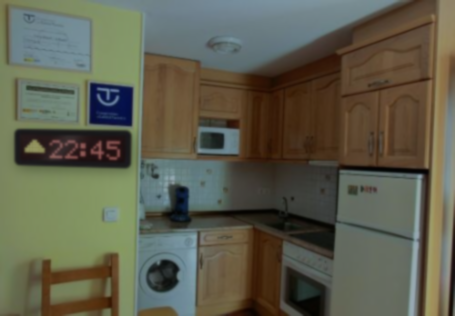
**22:45**
